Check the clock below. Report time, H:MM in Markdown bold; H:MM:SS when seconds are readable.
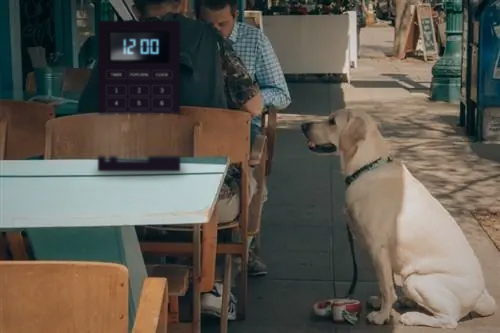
**12:00**
